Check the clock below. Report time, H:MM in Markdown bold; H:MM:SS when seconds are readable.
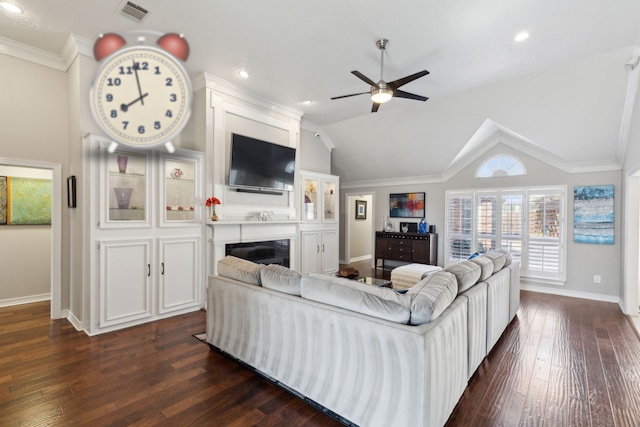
**7:58**
